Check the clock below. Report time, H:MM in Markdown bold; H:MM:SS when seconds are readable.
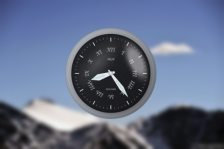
**8:24**
